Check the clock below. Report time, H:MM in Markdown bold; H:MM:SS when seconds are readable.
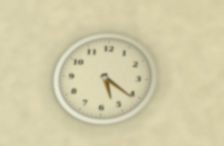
**5:21**
